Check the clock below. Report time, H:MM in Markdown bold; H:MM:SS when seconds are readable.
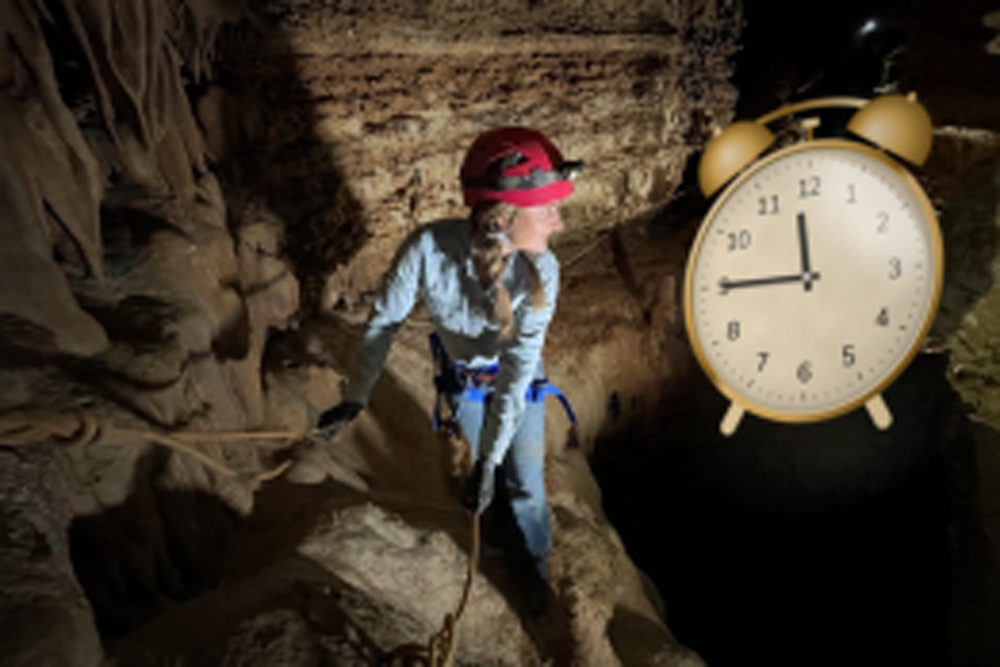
**11:45**
